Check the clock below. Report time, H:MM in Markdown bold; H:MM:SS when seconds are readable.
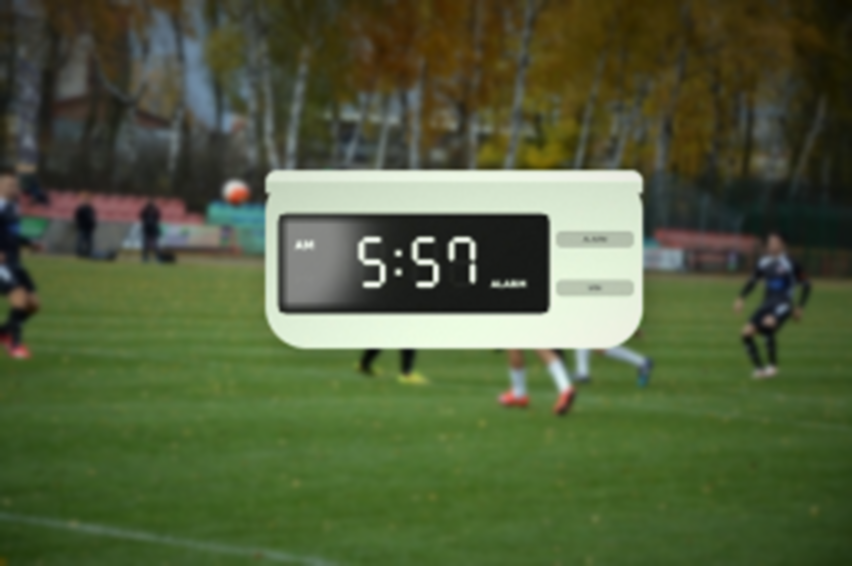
**5:57**
